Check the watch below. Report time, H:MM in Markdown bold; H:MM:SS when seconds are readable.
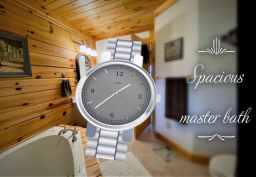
**1:37**
